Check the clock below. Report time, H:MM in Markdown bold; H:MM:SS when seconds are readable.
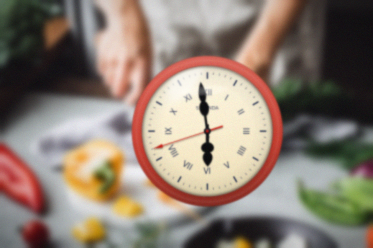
**5:58:42**
